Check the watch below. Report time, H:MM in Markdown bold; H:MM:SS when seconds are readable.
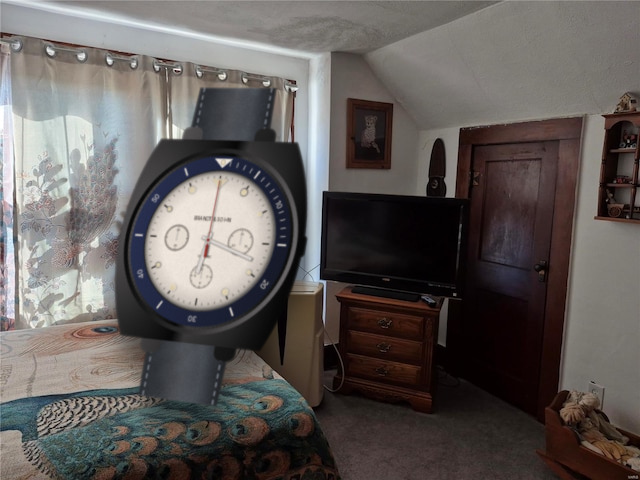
**6:18**
